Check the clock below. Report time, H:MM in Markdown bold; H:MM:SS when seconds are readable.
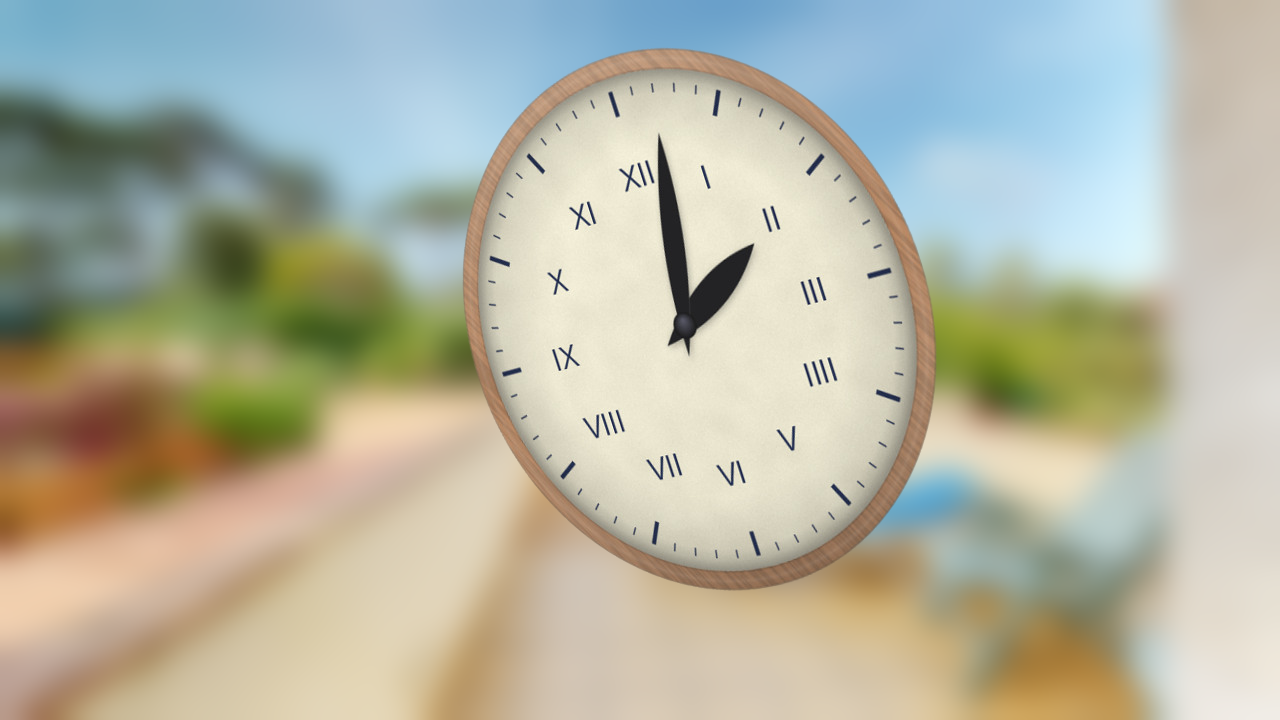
**2:02**
